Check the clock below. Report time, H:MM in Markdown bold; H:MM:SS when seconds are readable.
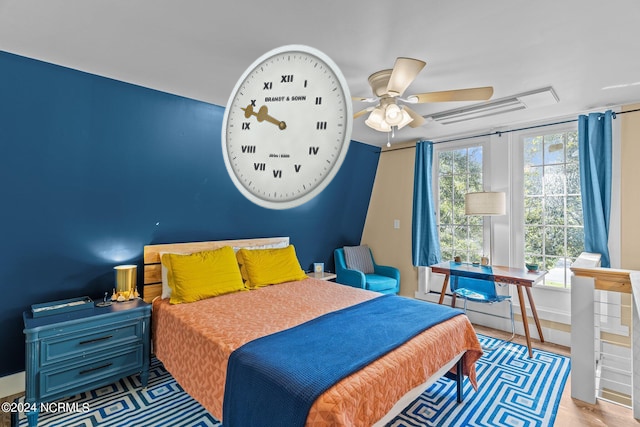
**9:48**
